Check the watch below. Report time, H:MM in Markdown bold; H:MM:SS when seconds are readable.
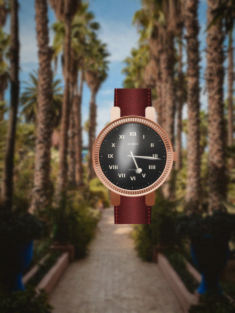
**5:16**
